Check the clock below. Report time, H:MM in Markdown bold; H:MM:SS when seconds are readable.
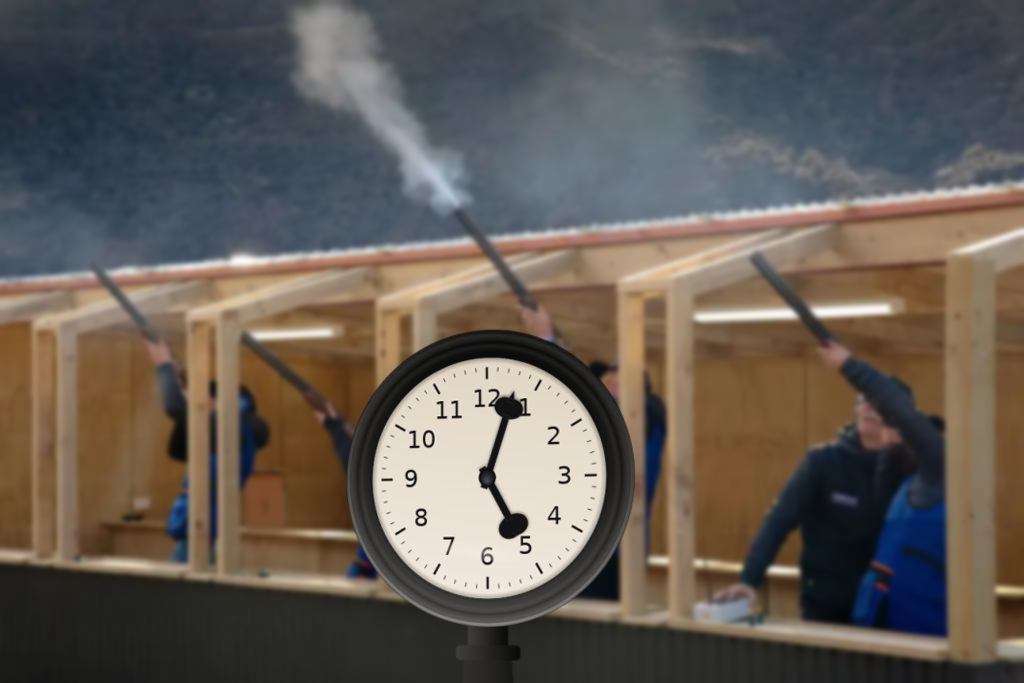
**5:03**
